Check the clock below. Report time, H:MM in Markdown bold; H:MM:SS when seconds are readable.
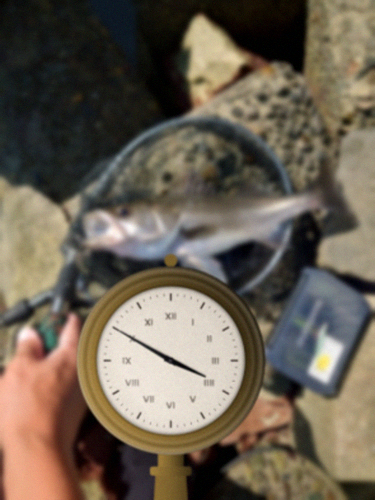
**3:50**
